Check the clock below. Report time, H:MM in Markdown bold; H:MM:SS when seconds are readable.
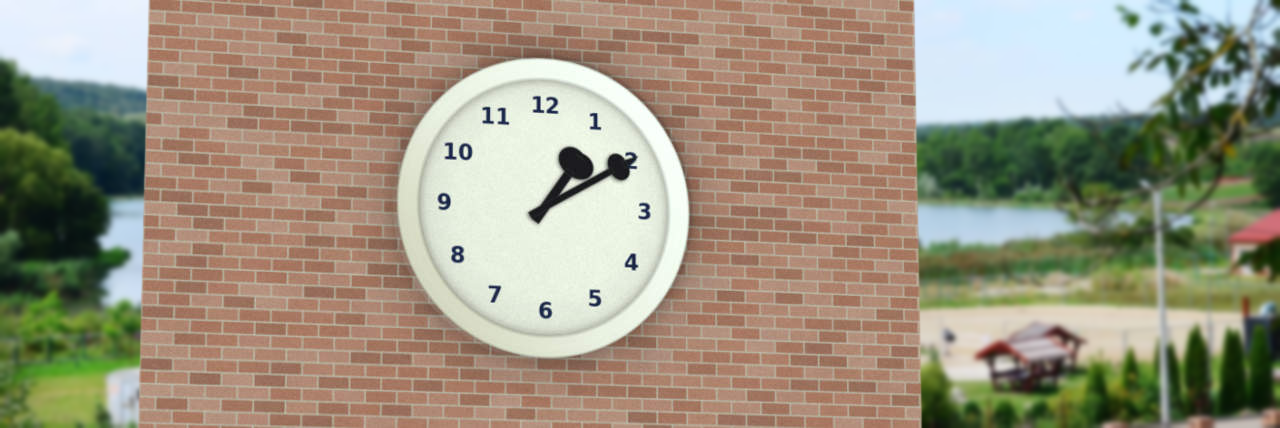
**1:10**
